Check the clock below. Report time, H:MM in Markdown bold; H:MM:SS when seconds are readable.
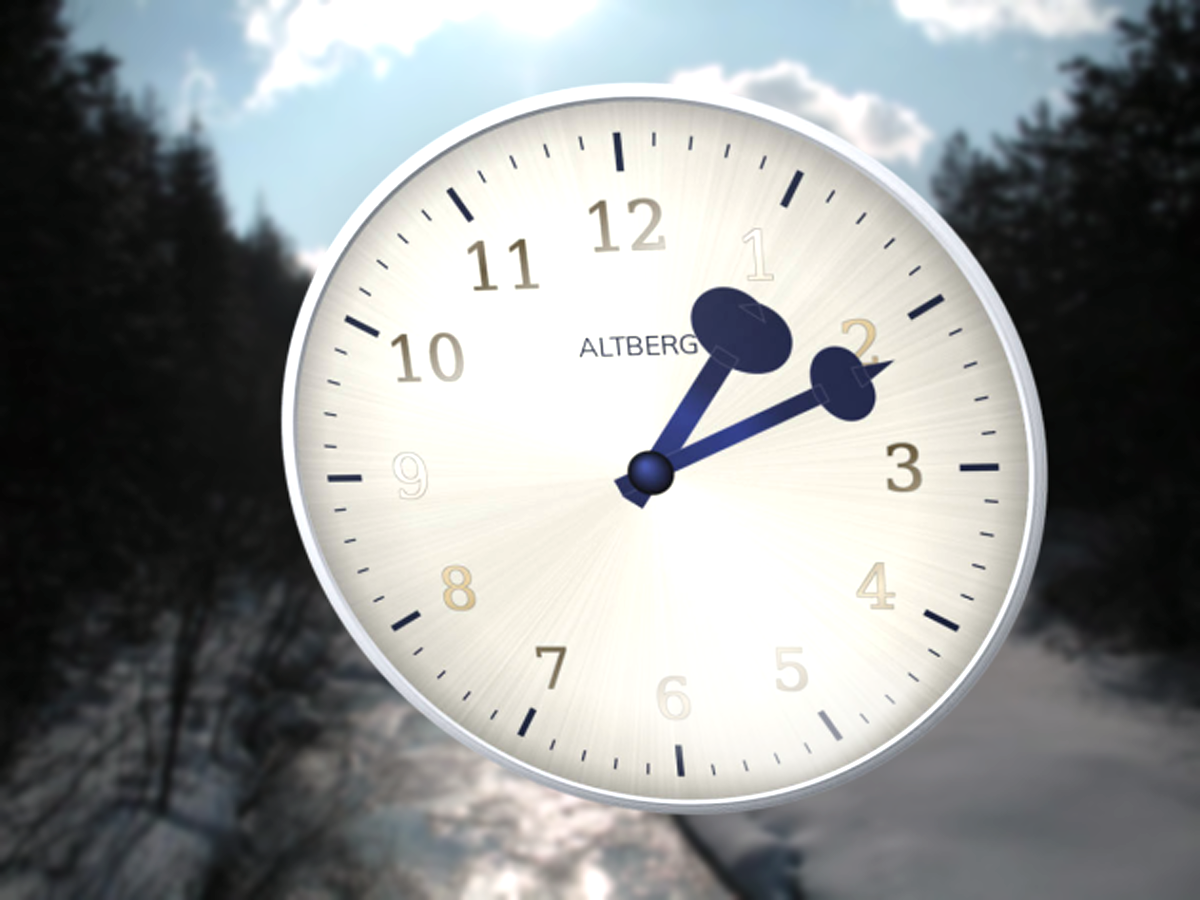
**1:11**
